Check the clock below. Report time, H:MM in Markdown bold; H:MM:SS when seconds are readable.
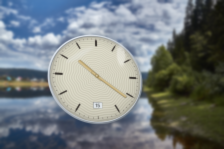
**10:21**
